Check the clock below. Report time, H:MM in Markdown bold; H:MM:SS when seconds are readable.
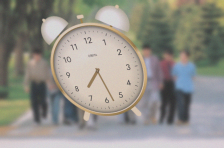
**7:28**
